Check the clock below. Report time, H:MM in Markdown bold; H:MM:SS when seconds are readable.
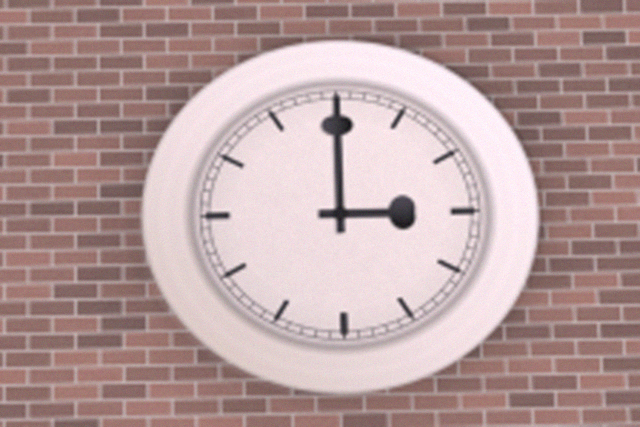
**3:00**
